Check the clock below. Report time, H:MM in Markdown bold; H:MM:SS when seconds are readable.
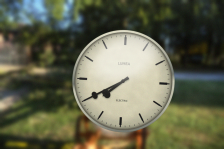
**7:40**
